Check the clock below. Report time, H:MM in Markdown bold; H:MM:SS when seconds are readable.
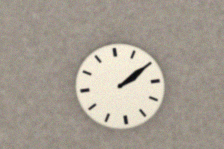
**2:10**
